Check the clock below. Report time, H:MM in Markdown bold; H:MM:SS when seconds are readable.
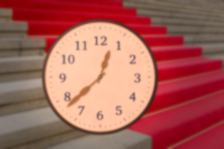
**12:38**
